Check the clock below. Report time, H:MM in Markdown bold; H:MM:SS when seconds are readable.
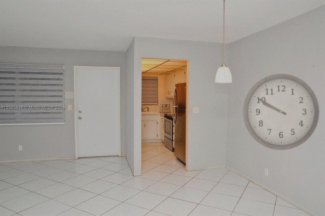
**9:50**
